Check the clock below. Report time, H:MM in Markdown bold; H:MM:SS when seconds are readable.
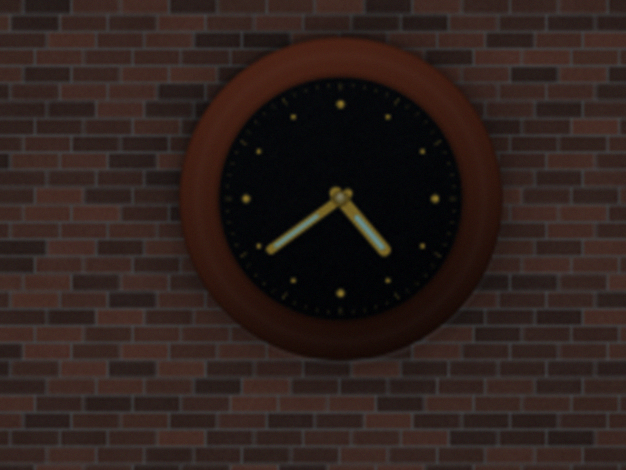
**4:39**
